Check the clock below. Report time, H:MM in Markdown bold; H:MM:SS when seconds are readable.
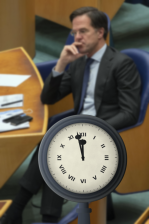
**11:58**
